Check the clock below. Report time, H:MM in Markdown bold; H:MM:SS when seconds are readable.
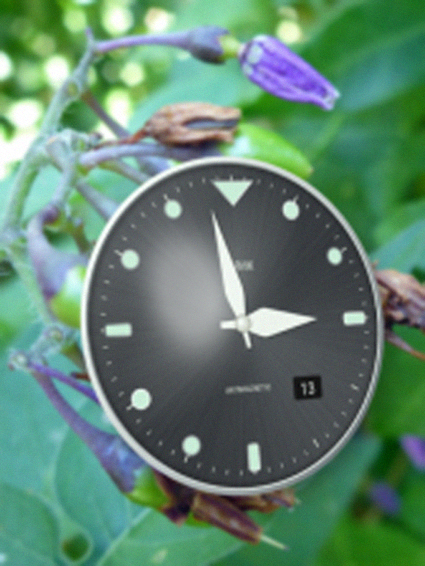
**2:58**
